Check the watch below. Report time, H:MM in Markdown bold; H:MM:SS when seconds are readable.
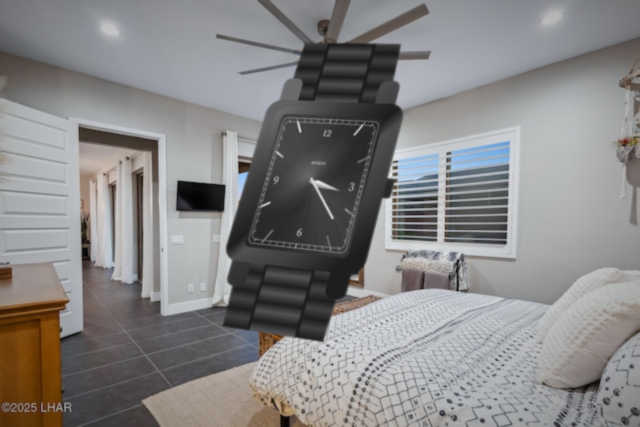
**3:23**
